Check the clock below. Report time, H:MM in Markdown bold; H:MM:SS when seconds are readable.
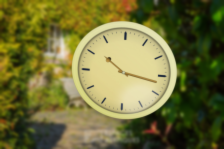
**10:17**
